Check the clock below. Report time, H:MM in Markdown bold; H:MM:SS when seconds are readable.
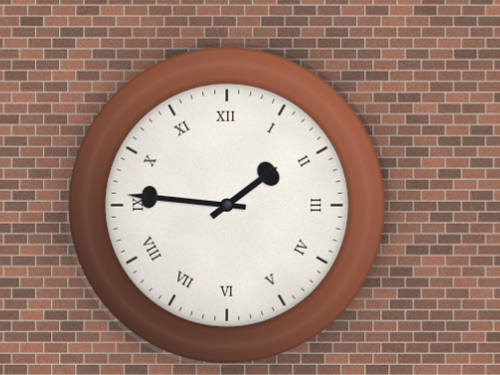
**1:46**
